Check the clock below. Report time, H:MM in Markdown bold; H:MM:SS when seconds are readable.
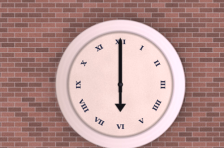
**6:00**
